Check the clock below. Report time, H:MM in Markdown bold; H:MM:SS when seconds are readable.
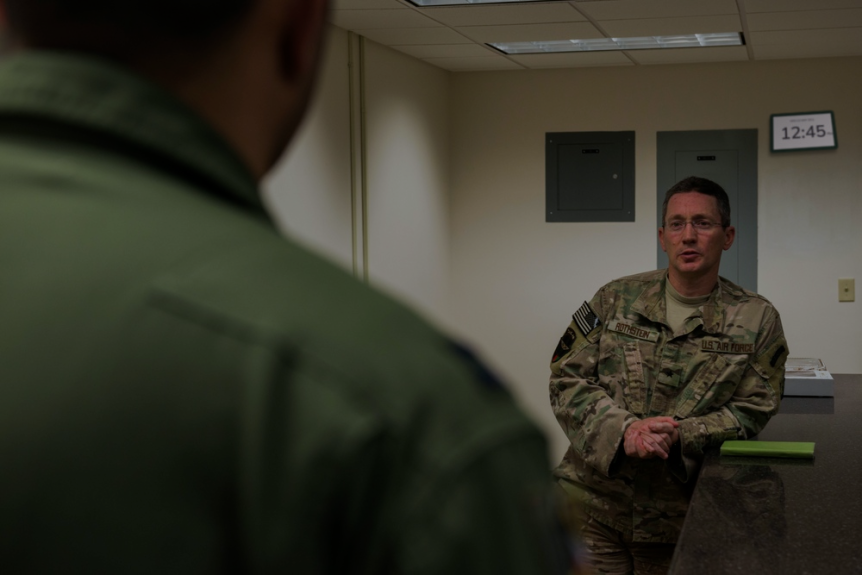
**12:45**
